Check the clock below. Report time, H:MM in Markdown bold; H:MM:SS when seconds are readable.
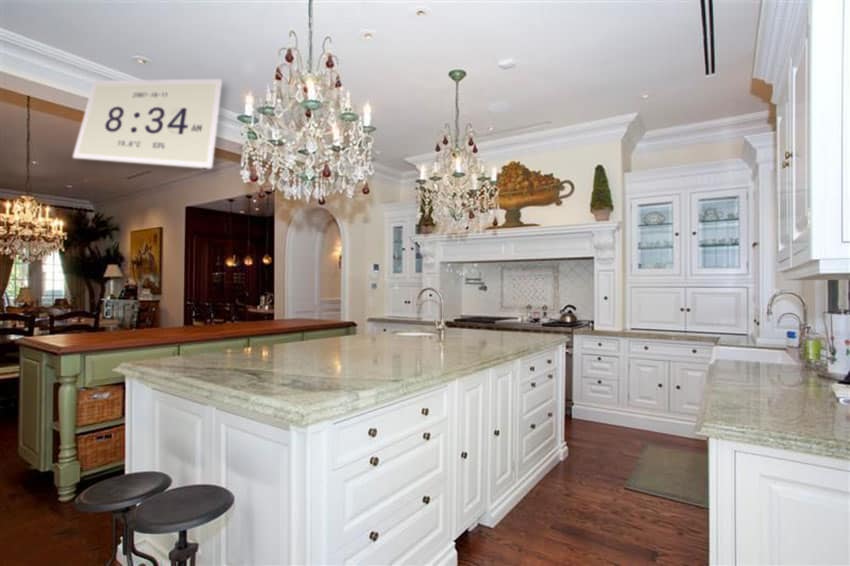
**8:34**
